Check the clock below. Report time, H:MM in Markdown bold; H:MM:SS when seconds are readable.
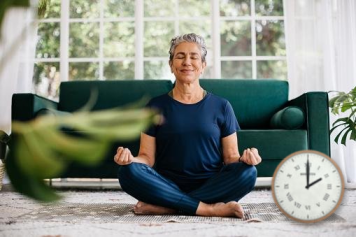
**2:00**
